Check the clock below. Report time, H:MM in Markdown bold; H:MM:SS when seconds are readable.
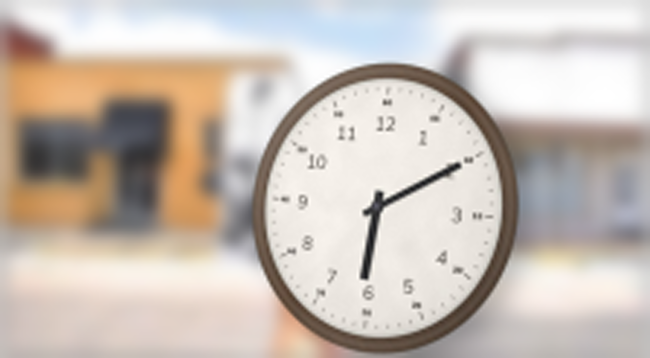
**6:10**
